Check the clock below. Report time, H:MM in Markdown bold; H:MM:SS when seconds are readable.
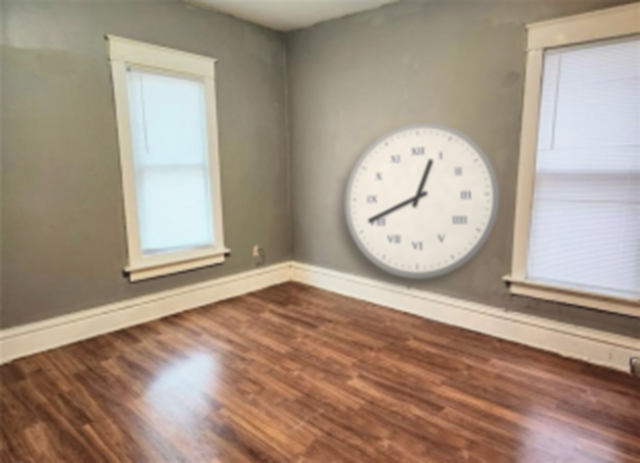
**12:41**
